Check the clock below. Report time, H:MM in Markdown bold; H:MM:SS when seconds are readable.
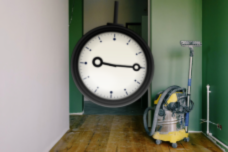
**9:15**
